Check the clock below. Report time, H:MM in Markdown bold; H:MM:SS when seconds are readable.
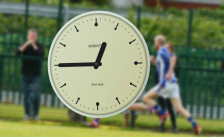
**12:45**
